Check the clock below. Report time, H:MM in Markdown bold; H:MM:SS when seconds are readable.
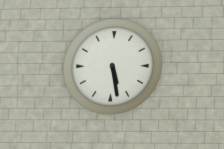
**5:28**
